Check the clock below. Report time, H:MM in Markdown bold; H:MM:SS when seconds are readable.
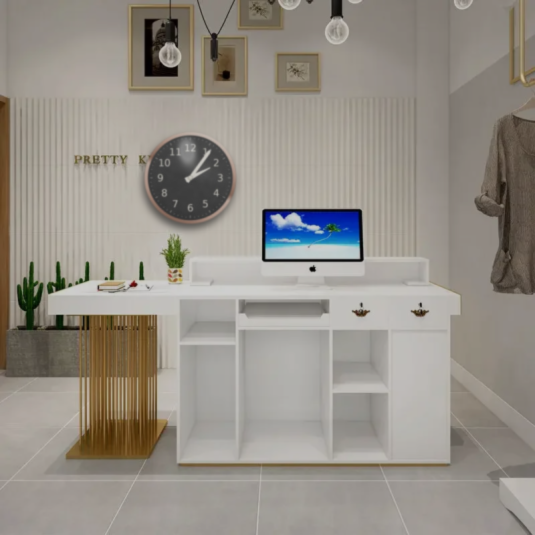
**2:06**
